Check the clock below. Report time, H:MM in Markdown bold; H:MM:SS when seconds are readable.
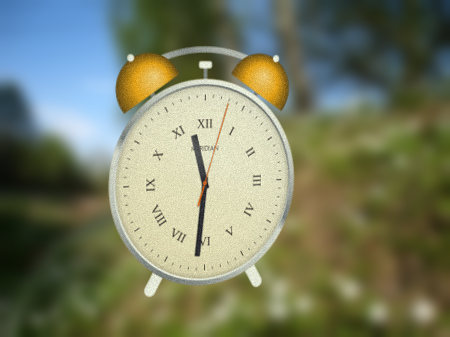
**11:31:03**
